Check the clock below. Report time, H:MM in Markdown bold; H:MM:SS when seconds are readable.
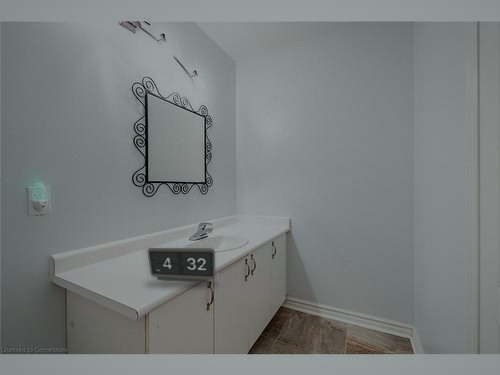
**4:32**
